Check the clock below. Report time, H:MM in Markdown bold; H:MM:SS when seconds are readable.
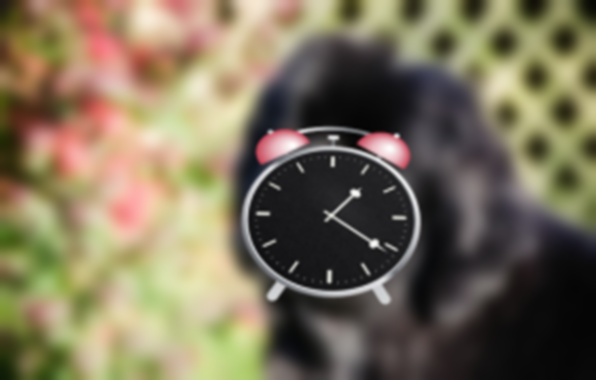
**1:21**
